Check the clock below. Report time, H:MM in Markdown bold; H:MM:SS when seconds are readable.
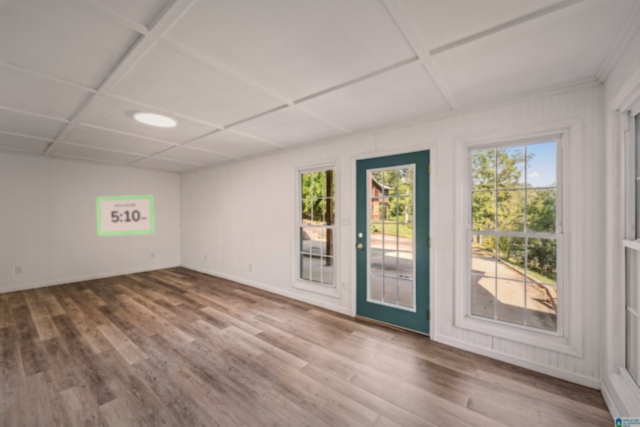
**5:10**
